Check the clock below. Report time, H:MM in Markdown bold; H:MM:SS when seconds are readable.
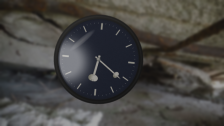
**6:21**
